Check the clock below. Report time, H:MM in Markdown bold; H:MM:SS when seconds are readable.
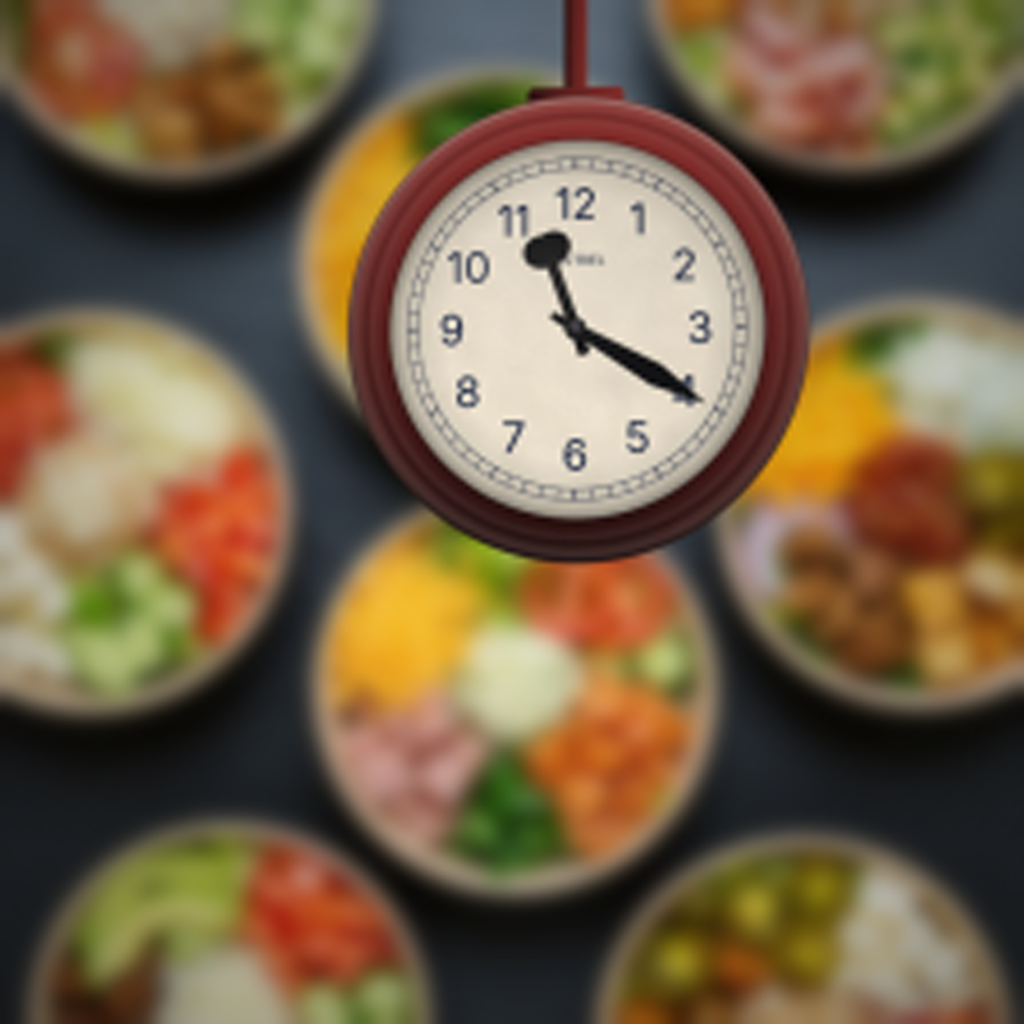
**11:20**
